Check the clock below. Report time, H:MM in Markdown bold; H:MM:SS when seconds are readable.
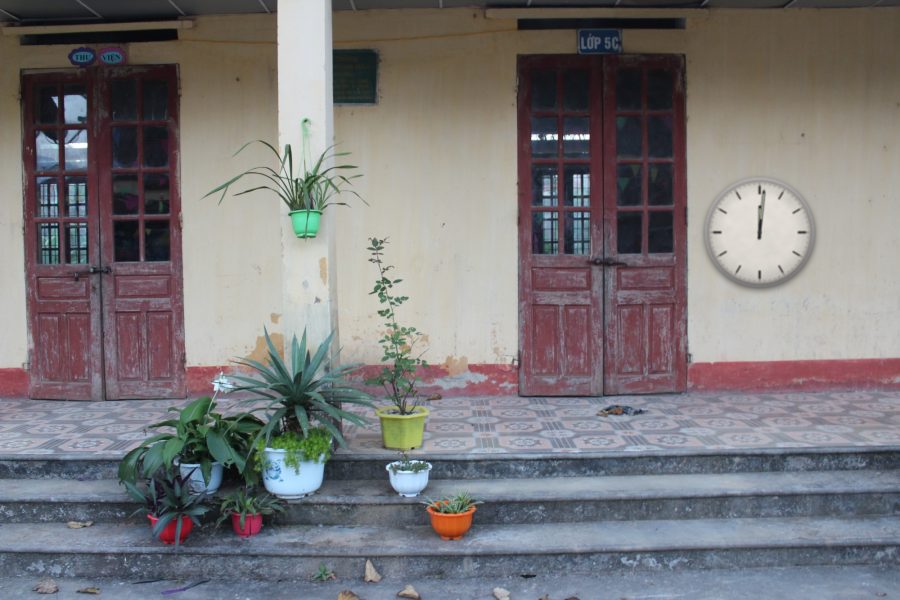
**12:01**
